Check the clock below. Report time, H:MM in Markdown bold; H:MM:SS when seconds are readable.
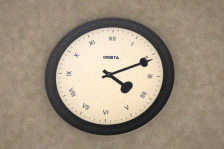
**4:11**
